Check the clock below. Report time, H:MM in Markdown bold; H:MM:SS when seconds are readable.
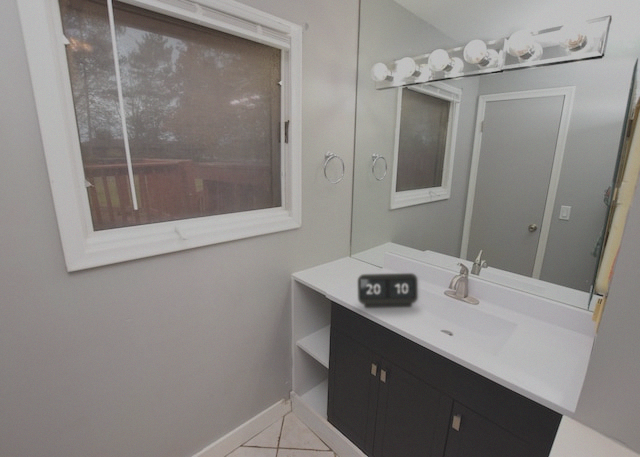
**20:10**
